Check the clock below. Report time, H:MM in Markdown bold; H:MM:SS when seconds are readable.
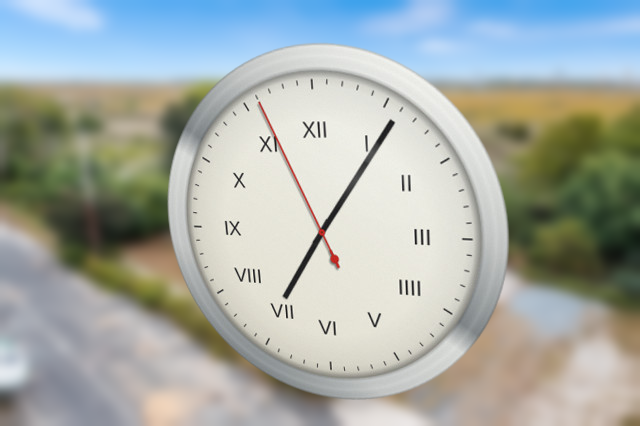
**7:05:56**
